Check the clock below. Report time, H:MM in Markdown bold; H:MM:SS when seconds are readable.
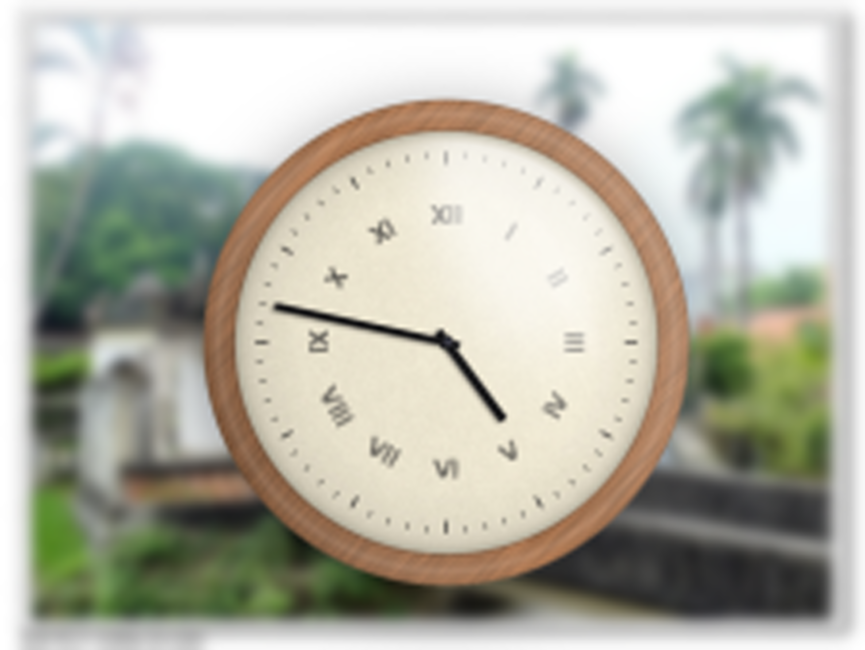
**4:47**
